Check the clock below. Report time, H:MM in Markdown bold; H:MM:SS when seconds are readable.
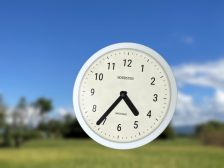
**4:36**
